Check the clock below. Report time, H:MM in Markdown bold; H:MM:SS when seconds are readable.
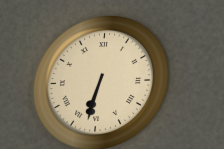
**6:32**
